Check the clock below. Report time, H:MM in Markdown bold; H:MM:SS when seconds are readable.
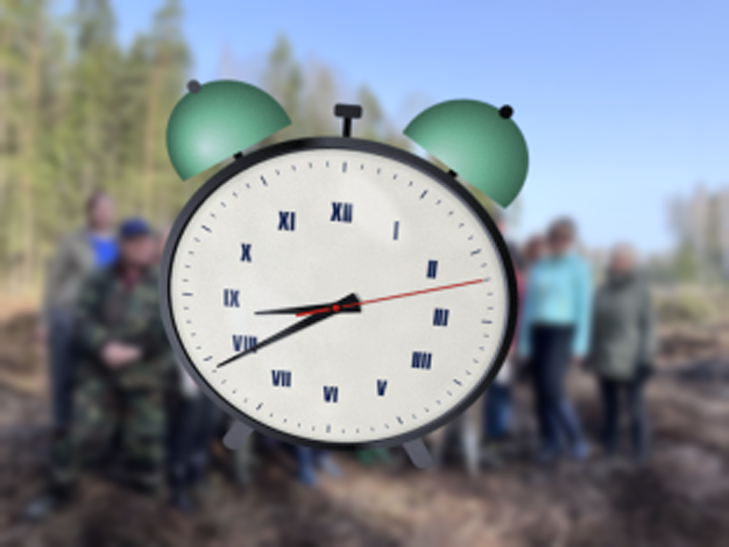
**8:39:12**
